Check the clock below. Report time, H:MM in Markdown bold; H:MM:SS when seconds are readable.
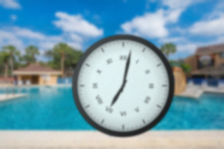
**7:02**
